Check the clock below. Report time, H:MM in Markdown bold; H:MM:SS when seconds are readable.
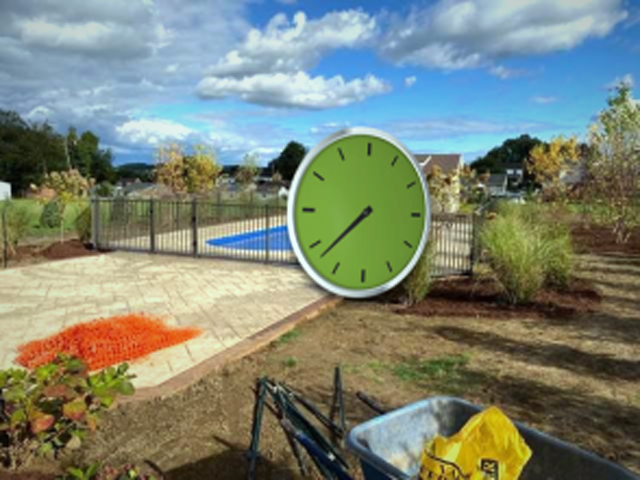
**7:38**
